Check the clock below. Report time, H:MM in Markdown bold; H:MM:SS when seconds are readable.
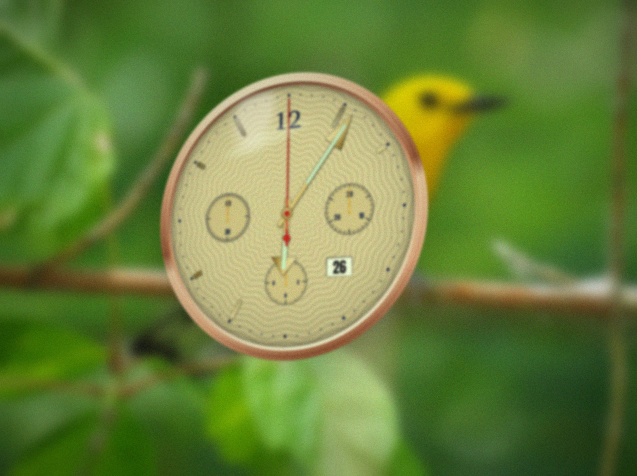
**6:06**
